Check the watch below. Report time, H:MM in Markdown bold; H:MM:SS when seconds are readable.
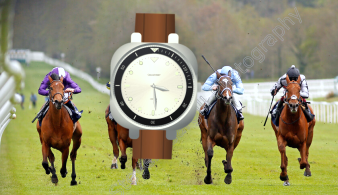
**3:29**
